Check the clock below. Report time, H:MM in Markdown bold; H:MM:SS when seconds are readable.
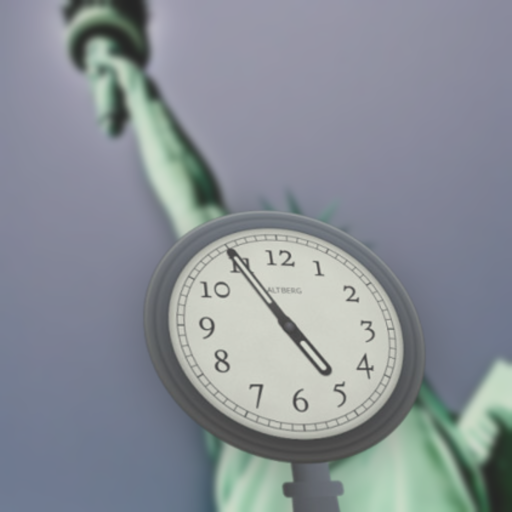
**4:55**
